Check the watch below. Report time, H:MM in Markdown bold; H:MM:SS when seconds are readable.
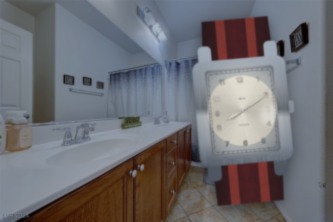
**8:10**
